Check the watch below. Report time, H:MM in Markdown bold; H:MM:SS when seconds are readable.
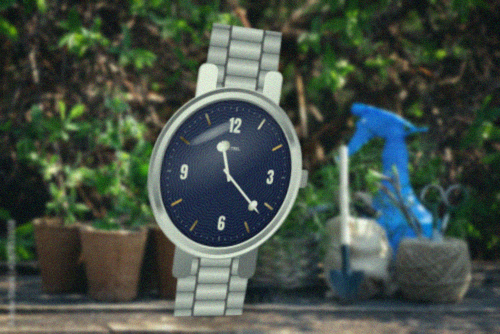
**11:22**
